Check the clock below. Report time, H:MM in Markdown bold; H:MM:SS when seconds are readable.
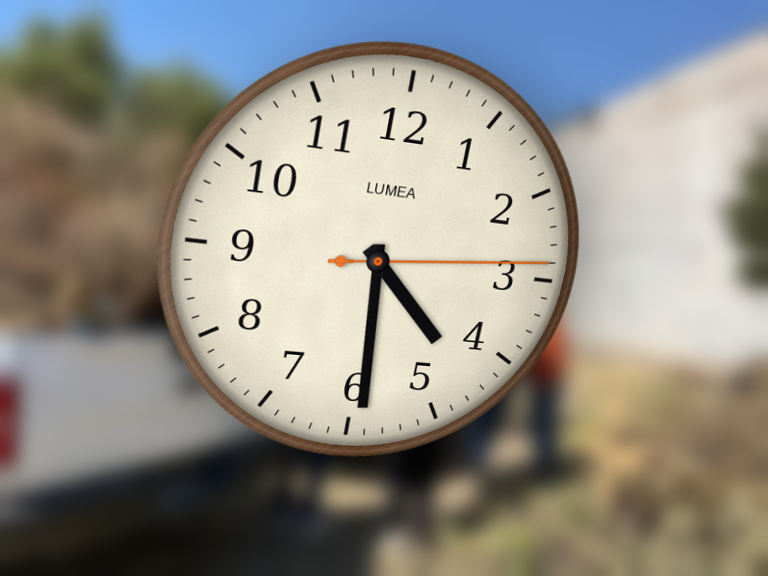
**4:29:14**
